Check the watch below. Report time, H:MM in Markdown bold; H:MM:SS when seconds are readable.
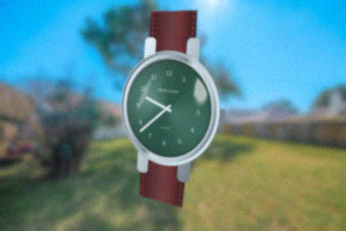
**9:38**
